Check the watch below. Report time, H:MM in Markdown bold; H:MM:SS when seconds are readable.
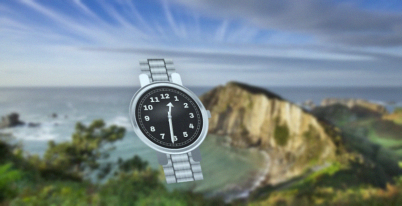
**12:31**
